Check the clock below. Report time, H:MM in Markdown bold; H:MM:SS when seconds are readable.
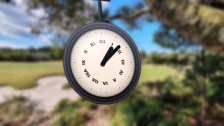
**1:08**
